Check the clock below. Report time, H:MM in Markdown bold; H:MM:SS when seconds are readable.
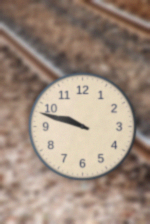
**9:48**
